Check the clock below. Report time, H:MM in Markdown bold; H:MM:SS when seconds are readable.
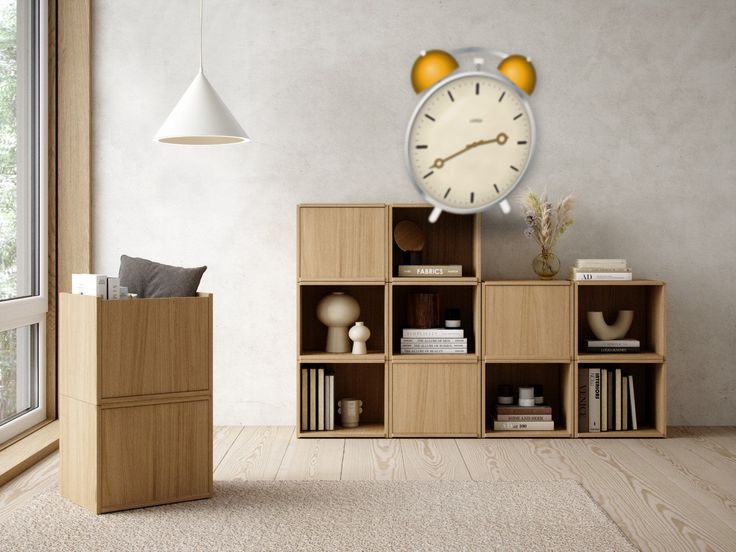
**2:41**
